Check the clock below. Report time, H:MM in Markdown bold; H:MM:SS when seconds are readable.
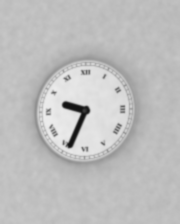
**9:34**
